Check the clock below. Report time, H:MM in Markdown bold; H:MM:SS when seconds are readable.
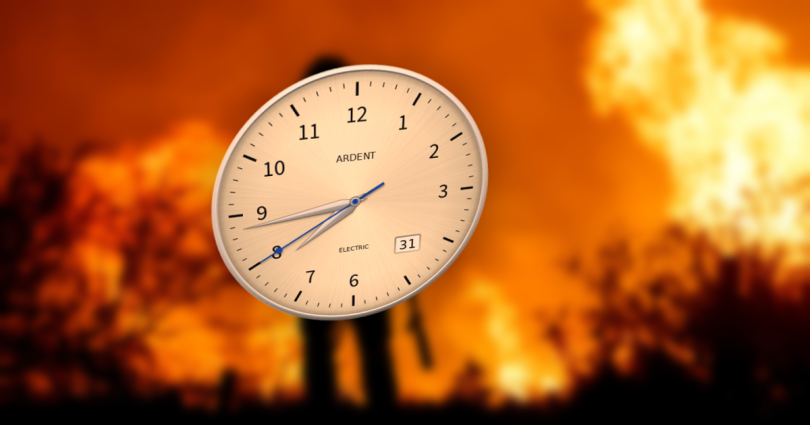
**7:43:40**
